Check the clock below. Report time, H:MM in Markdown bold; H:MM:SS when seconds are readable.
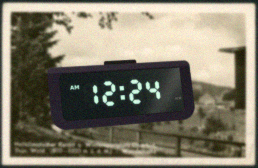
**12:24**
